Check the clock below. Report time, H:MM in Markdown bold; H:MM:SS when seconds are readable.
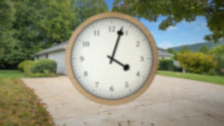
**4:03**
